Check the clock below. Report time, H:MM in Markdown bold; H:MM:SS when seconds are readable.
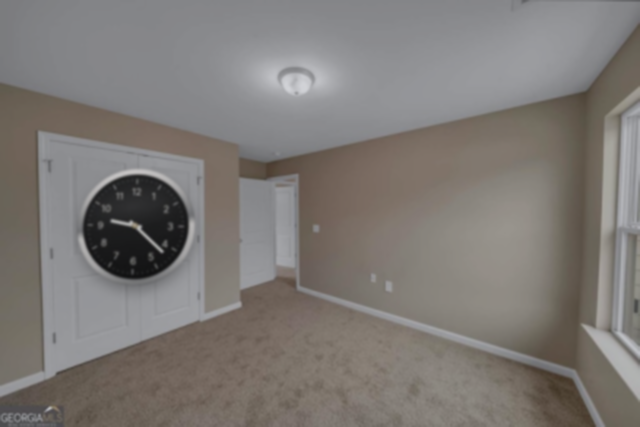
**9:22**
